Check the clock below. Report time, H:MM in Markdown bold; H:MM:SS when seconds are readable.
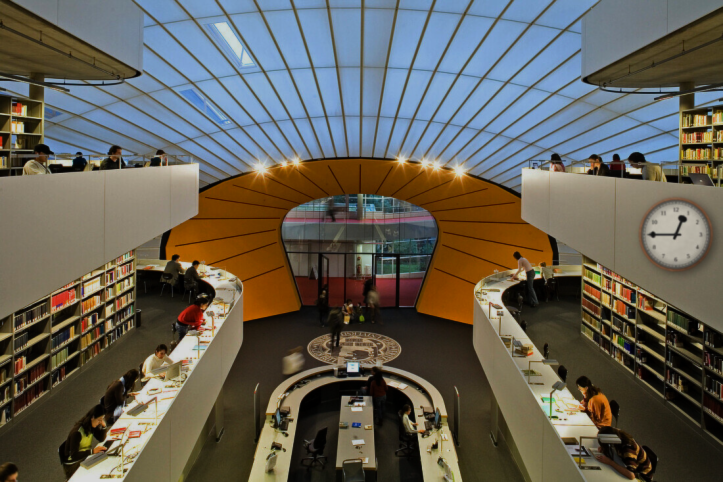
**12:45**
